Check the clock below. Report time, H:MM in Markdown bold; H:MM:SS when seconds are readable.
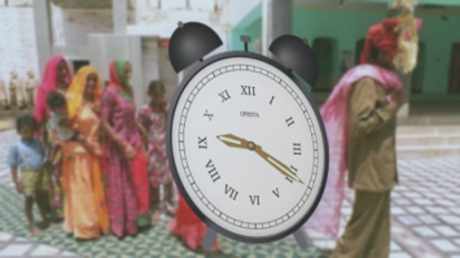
**9:20**
